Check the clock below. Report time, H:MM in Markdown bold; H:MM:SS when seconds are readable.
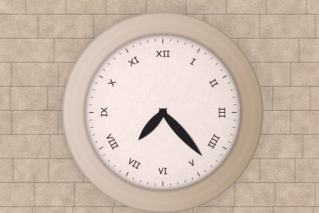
**7:23**
